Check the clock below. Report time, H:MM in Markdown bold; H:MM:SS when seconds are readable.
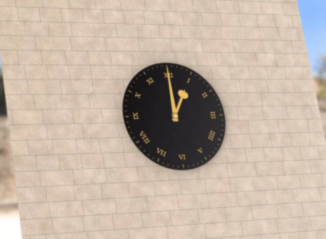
**1:00**
